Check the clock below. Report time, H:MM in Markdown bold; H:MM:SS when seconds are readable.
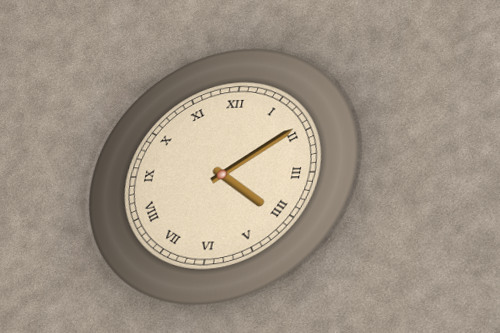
**4:09**
